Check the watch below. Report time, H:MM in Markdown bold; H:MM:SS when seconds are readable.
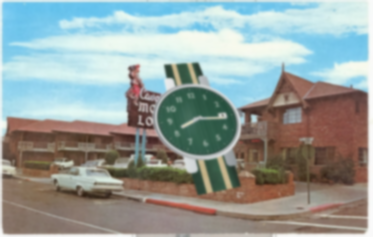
**8:16**
